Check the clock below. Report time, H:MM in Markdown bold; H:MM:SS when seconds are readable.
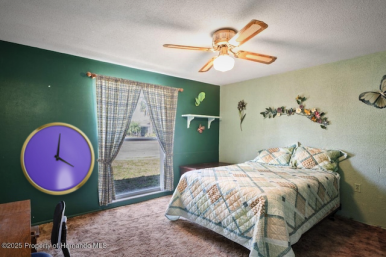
**4:01**
